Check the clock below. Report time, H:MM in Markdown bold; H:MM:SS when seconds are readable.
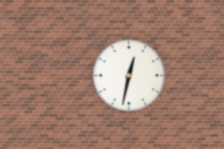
**12:32**
